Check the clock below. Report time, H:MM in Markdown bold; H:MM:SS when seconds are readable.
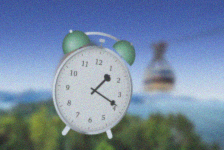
**1:19**
